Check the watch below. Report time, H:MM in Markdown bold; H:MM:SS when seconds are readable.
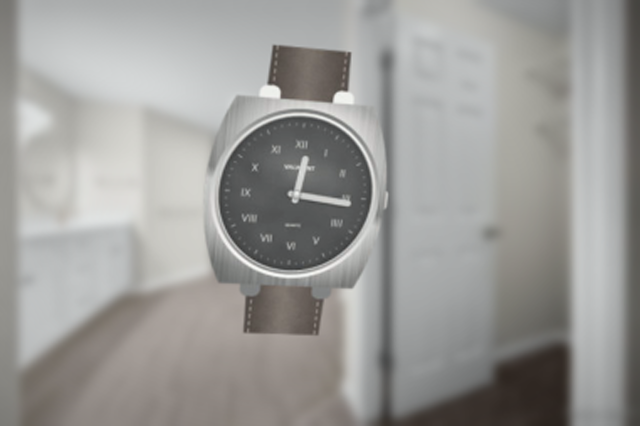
**12:16**
